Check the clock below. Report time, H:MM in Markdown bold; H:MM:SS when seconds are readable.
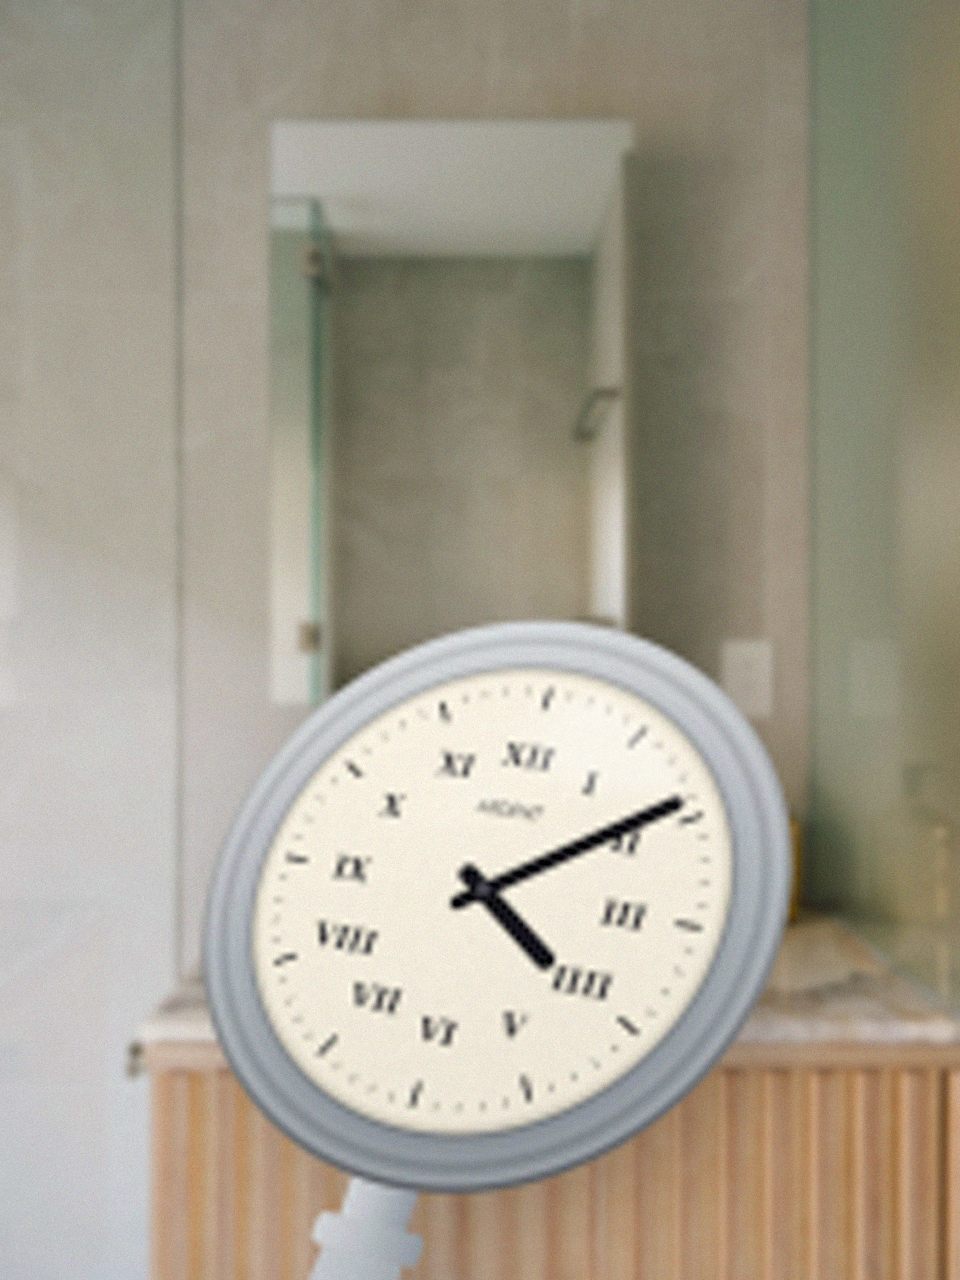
**4:09**
